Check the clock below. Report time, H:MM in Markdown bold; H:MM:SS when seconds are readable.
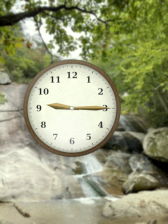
**9:15**
